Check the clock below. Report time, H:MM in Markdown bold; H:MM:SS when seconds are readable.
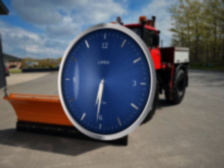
**6:31**
